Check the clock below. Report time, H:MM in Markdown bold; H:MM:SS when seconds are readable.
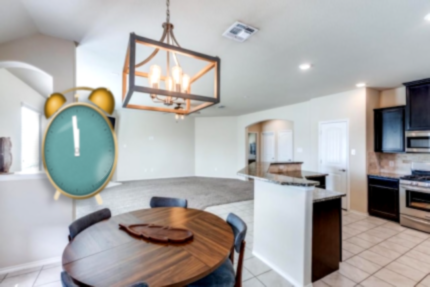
**11:59**
